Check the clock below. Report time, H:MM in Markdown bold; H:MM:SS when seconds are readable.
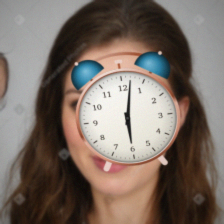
**6:02**
